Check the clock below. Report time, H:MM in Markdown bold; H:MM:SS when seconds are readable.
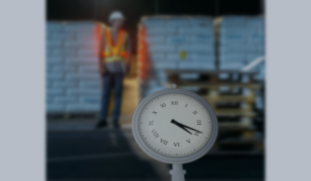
**4:19**
